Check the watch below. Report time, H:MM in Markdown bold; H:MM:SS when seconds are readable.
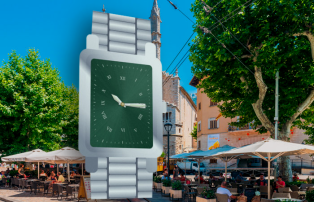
**10:15**
